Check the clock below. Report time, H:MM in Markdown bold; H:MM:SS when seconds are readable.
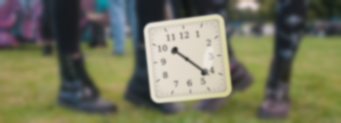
**10:22**
